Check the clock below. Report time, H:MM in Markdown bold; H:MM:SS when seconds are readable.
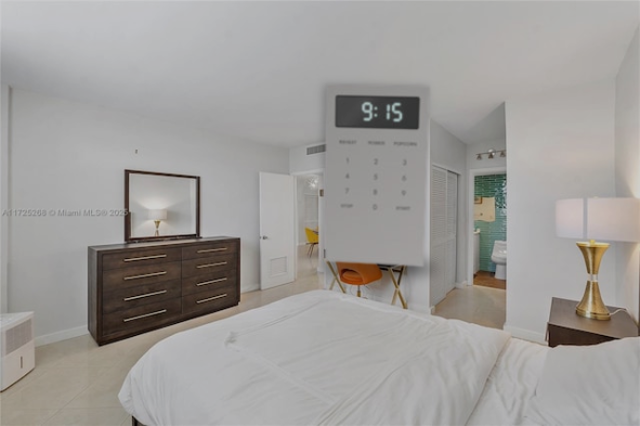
**9:15**
